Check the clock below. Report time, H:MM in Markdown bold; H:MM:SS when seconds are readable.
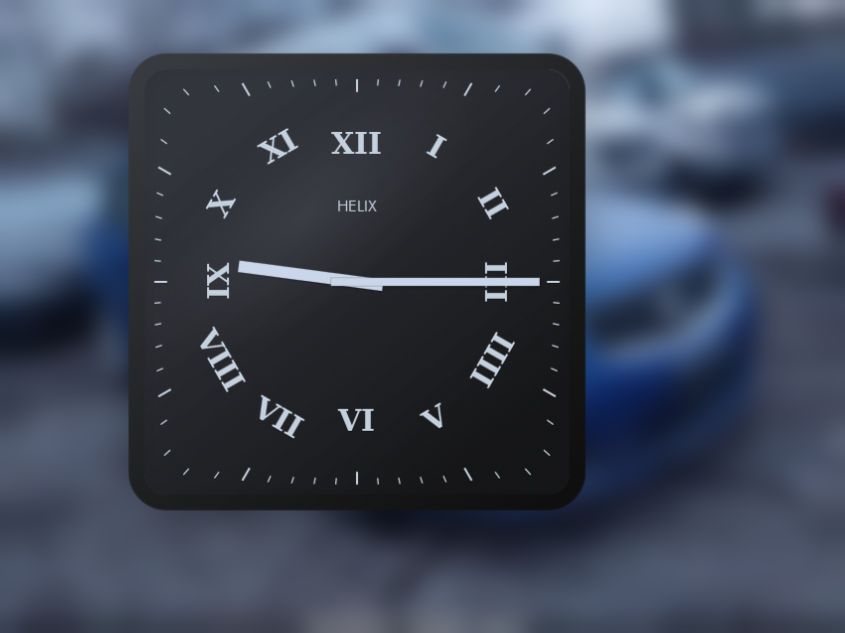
**9:15**
